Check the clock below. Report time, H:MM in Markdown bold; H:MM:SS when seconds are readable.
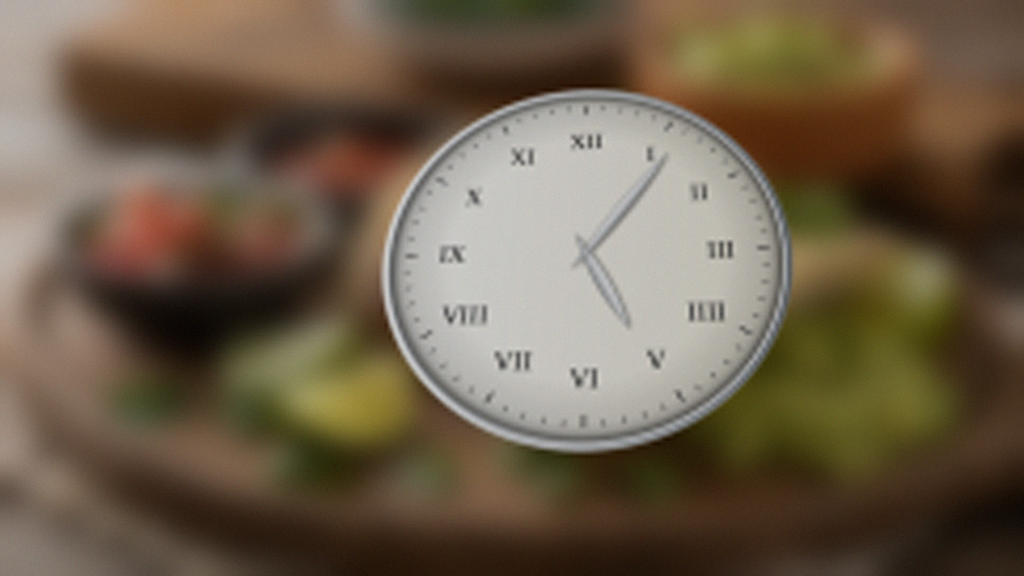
**5:06**
